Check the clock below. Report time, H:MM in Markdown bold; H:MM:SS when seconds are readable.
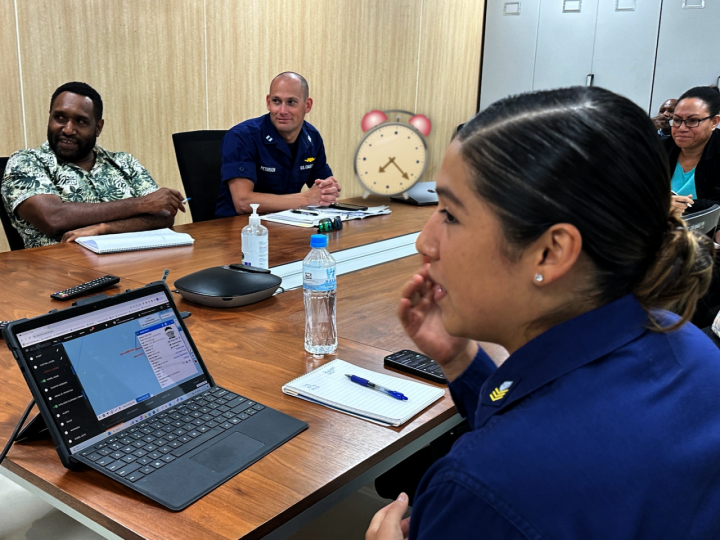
**7:22**
